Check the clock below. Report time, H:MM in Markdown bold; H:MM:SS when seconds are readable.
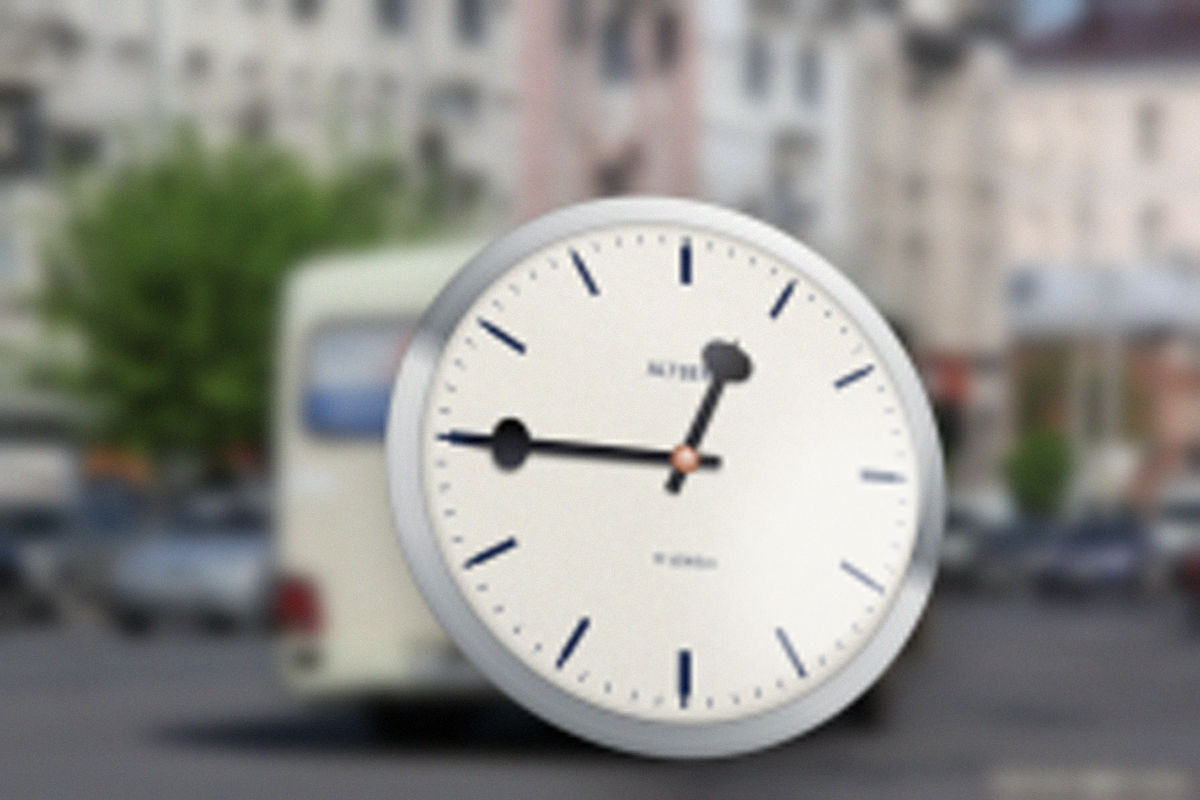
**12:45**
